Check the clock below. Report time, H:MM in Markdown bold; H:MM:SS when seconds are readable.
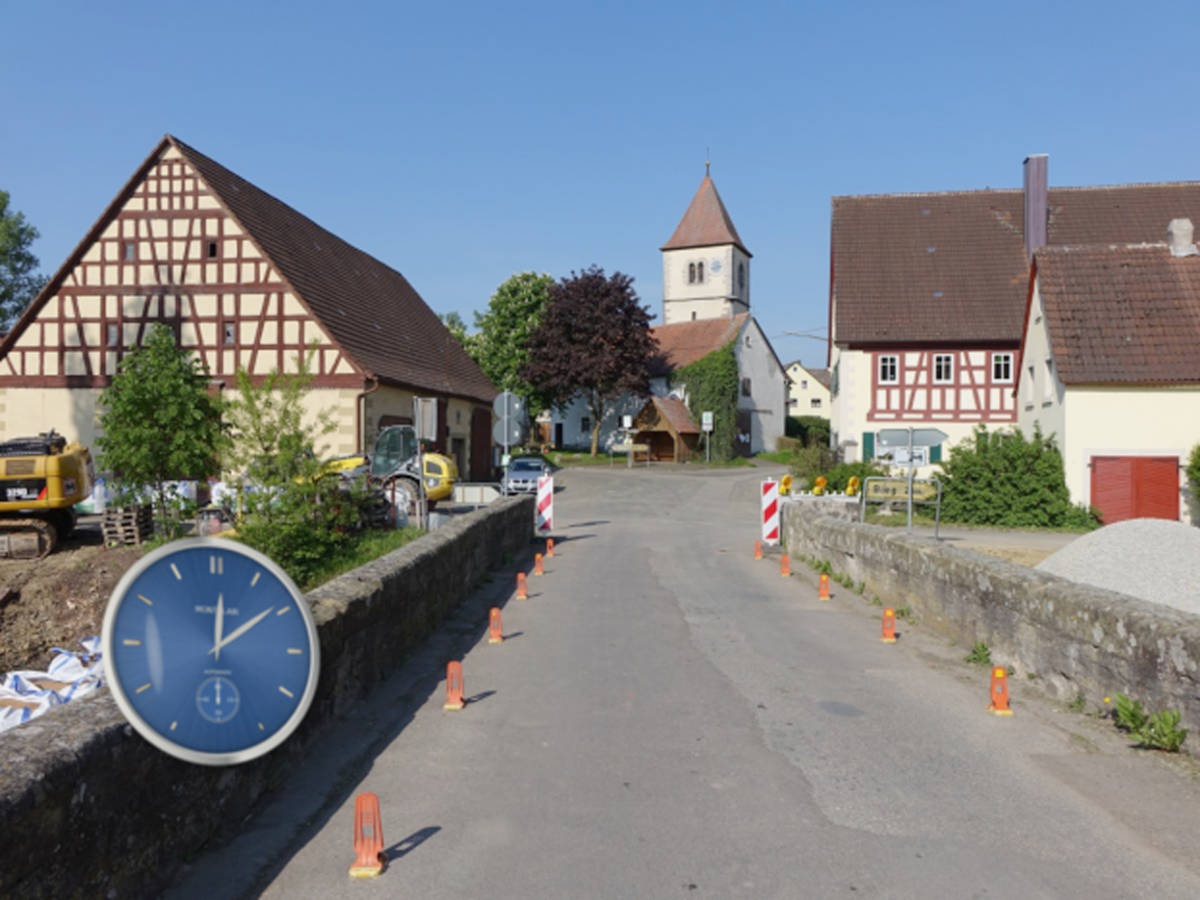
**12:09**
